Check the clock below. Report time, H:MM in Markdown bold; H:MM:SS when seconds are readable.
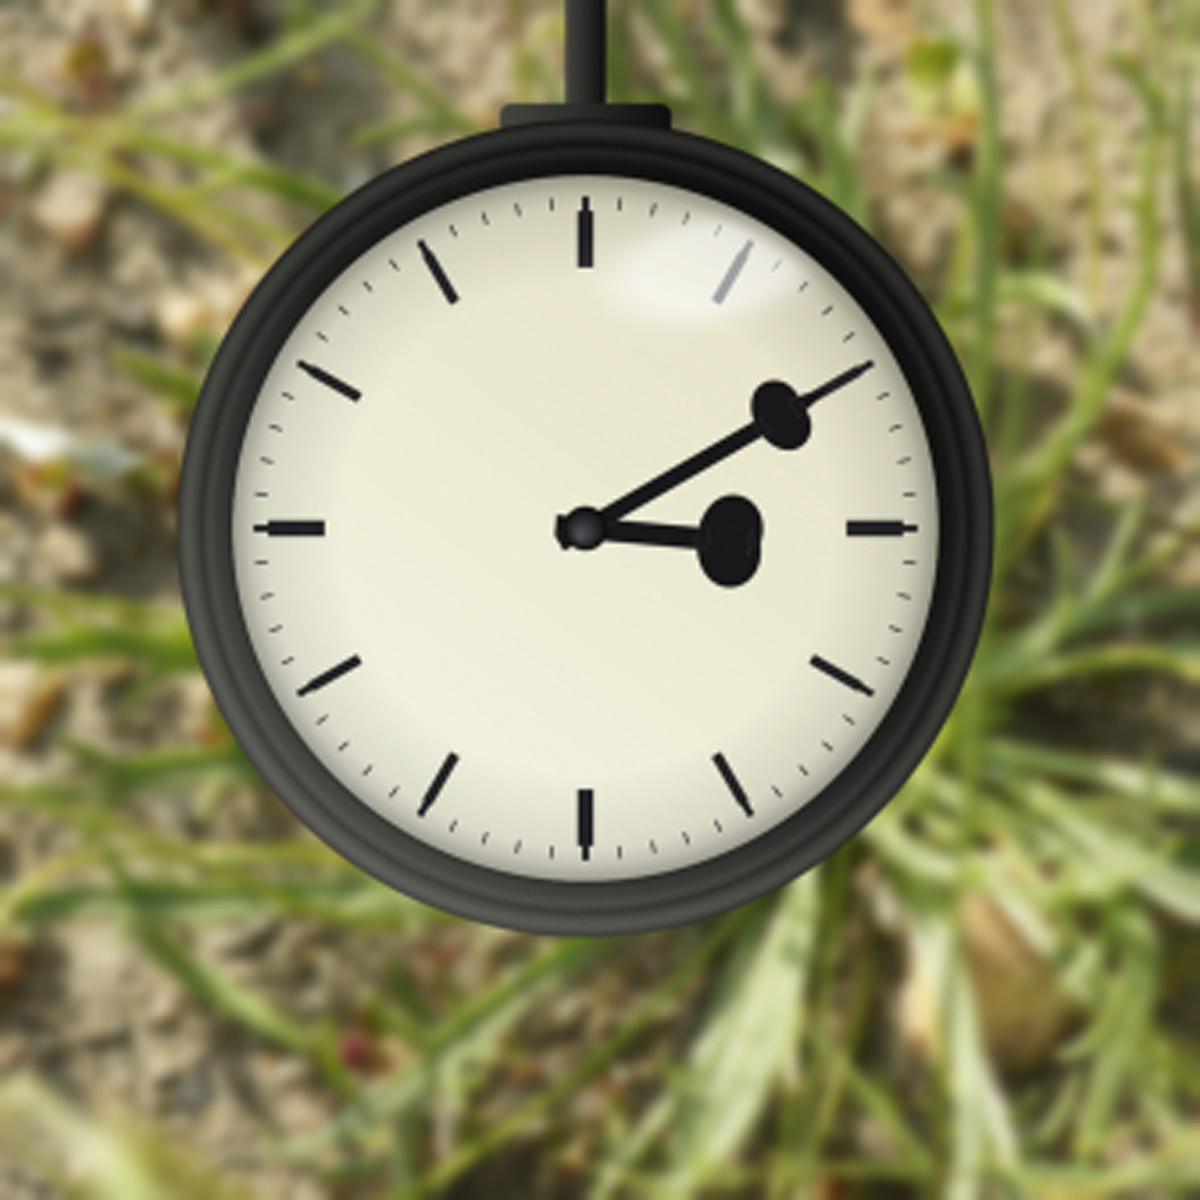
**3:10**
